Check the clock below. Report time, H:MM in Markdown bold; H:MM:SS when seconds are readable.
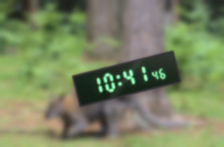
**10:41:46**
